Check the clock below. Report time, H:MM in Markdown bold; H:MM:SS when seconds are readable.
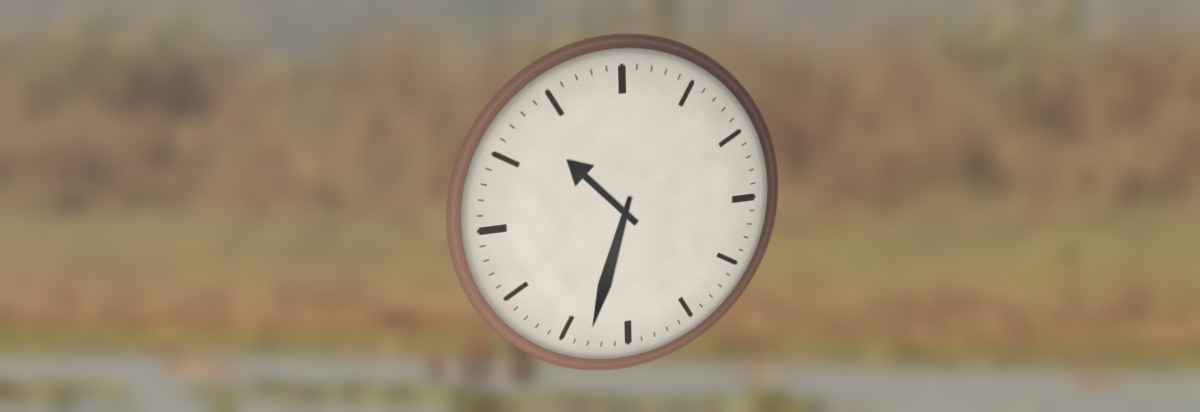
**10:33**
